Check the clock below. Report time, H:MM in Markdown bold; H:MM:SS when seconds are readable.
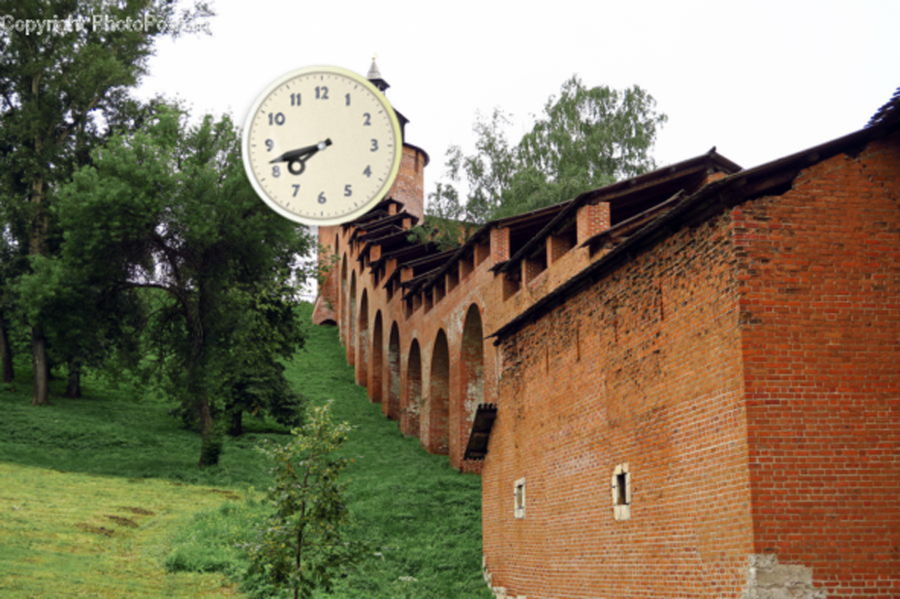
**7:42**
